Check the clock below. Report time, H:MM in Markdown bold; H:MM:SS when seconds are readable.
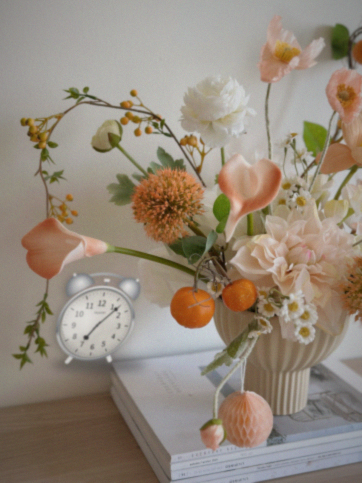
**7:07**
